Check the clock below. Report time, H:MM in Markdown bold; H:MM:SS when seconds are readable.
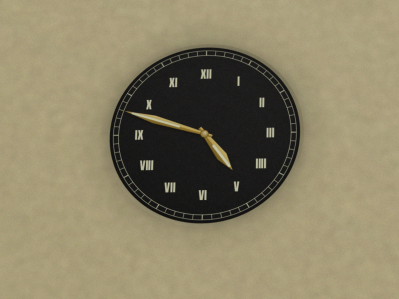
**4:48**
